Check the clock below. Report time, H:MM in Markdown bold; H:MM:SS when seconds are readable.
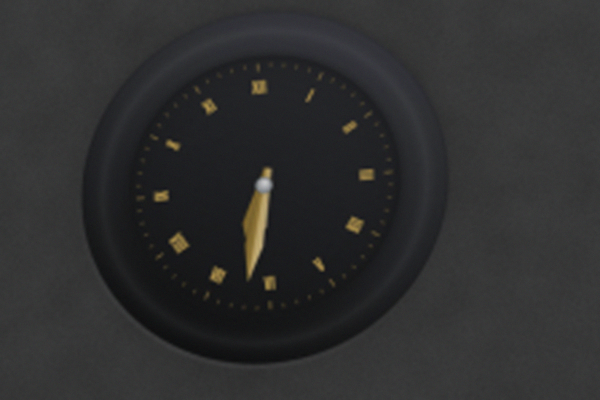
**6:32**
